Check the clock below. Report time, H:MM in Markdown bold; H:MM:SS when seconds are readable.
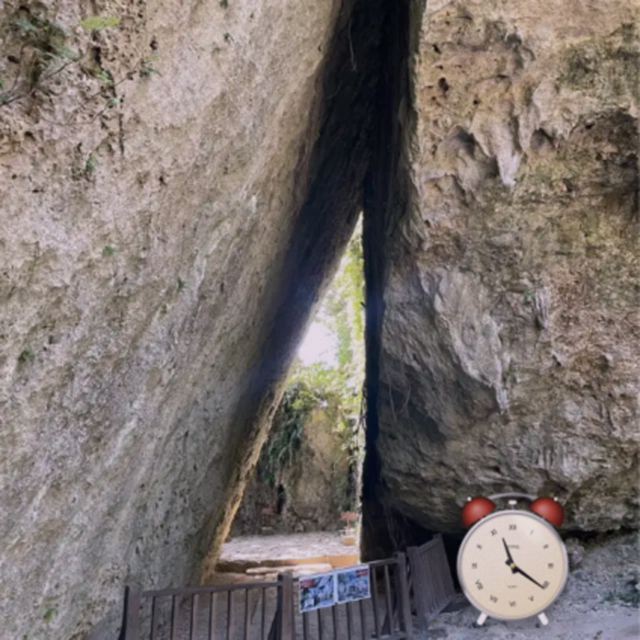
**11:21**
